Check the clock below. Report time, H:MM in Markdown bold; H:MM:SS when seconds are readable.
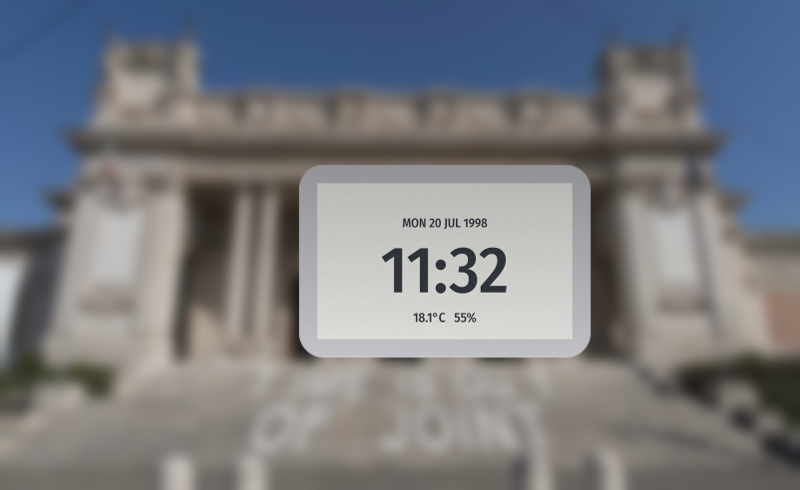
**11:32**
